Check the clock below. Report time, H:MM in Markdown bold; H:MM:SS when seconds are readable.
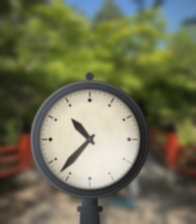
**10:37**
